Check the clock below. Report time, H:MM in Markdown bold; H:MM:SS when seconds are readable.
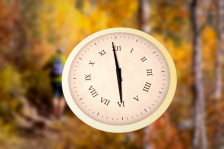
**5:59**
